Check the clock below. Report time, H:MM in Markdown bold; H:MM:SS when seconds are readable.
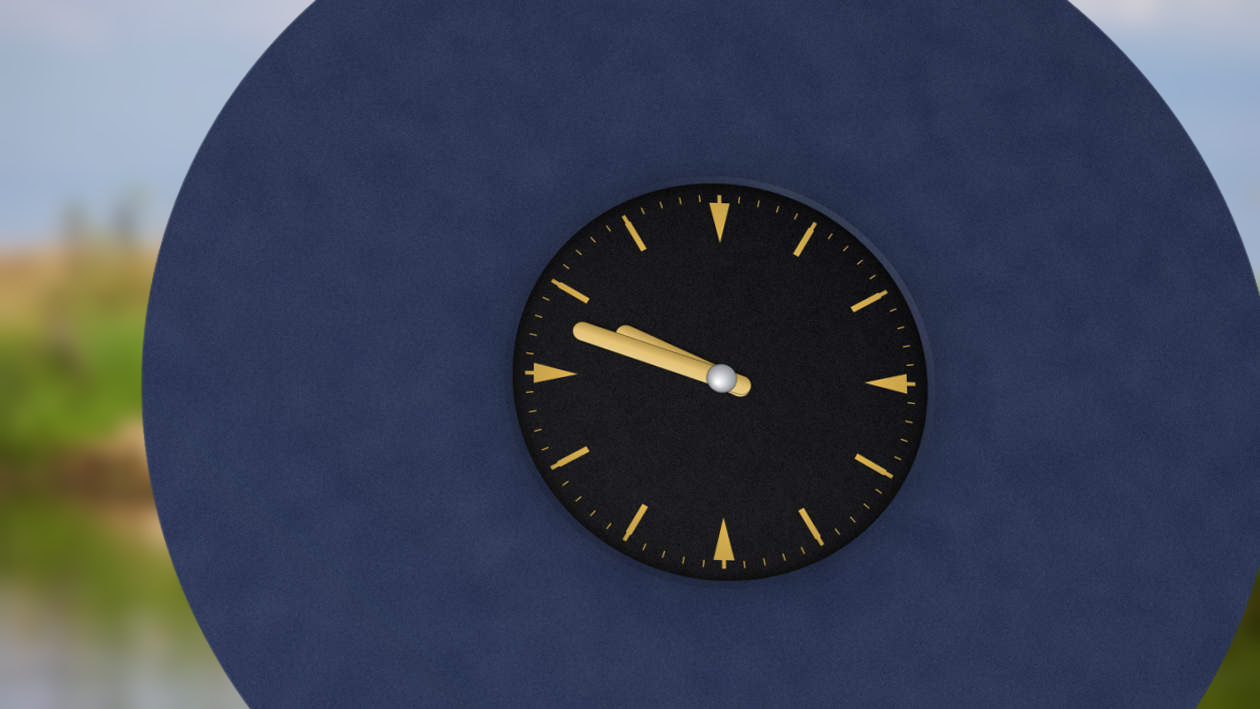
**9:48**
